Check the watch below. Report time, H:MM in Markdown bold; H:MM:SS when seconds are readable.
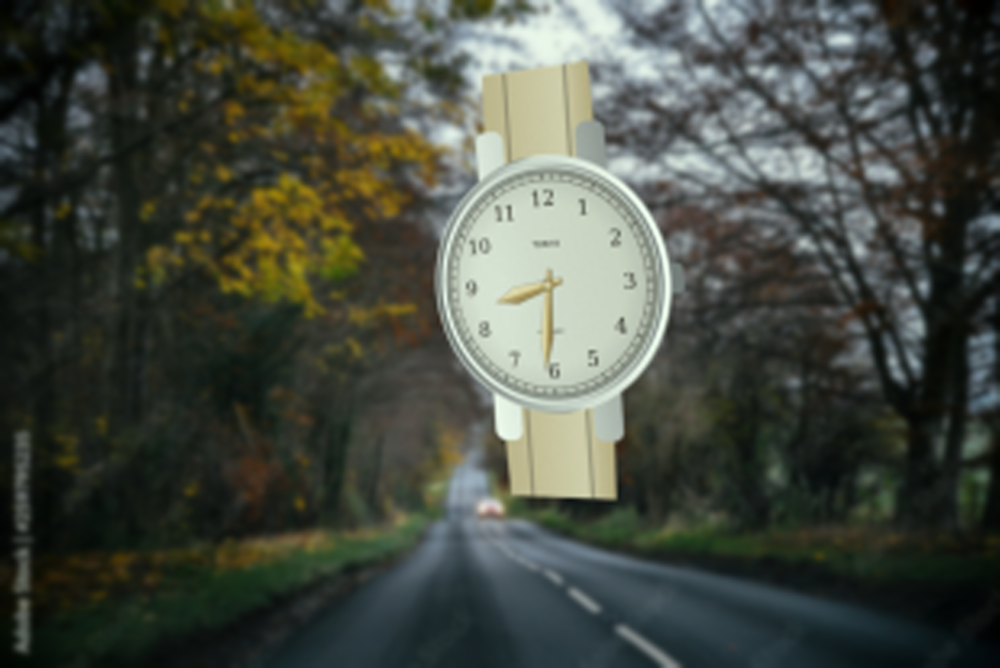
**8:31**
